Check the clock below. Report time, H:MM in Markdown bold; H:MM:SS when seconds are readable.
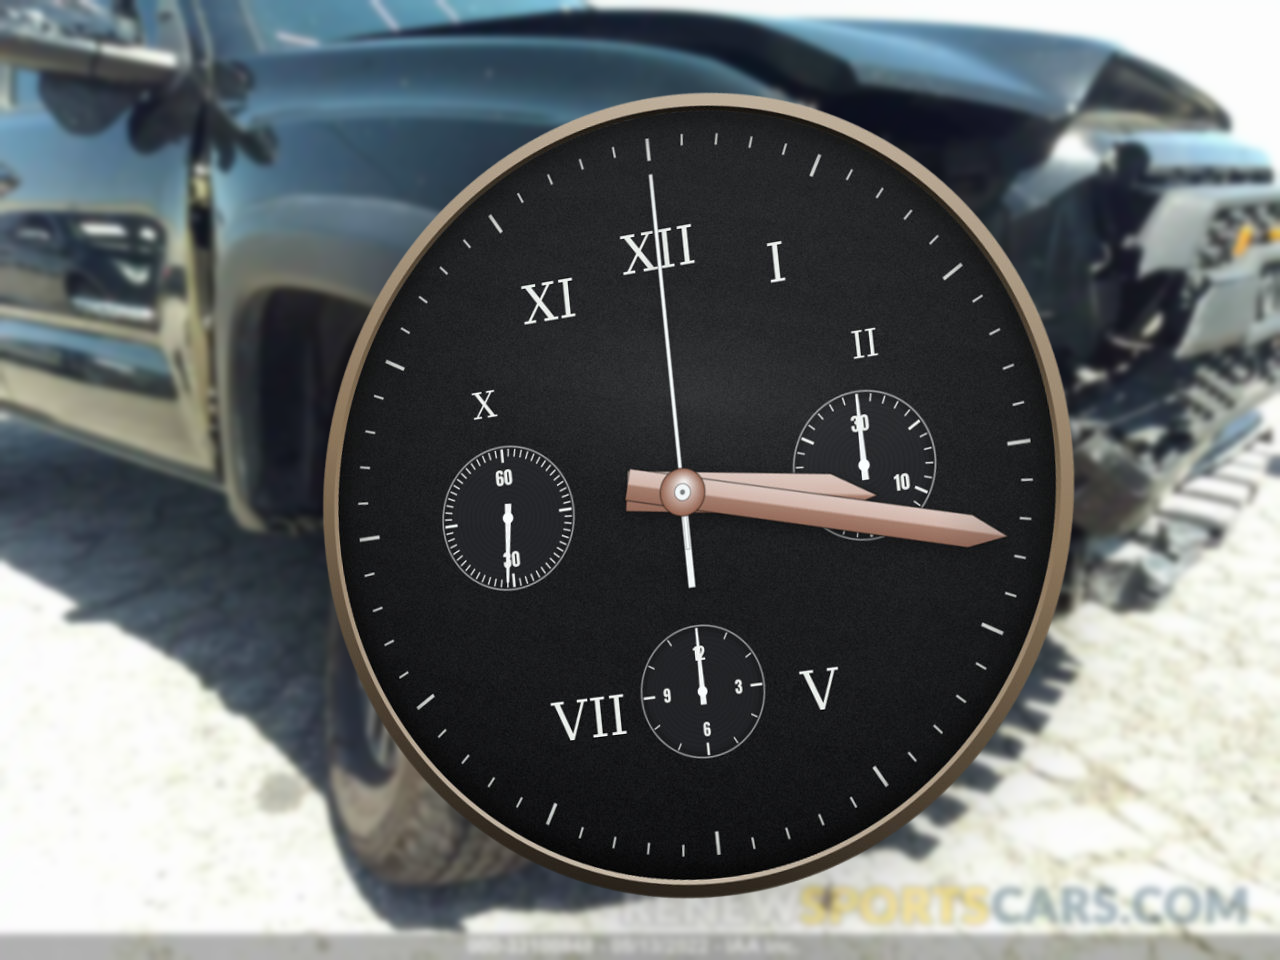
**3:17:31**
